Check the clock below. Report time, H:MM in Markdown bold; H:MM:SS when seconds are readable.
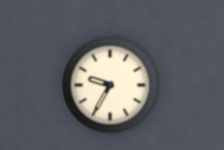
**9:35**
